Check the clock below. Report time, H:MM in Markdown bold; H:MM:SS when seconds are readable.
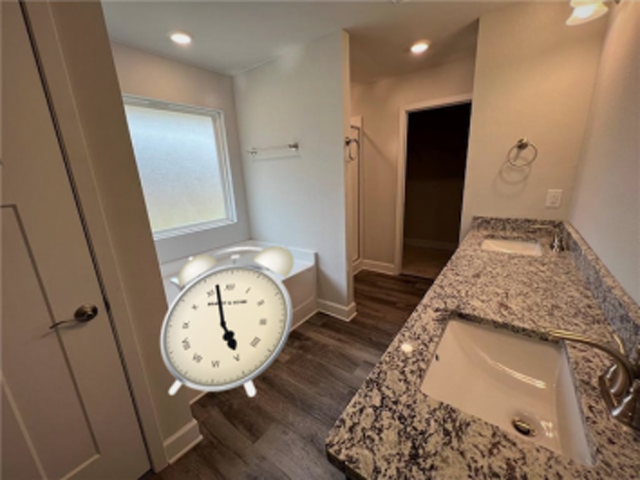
**4:57**
